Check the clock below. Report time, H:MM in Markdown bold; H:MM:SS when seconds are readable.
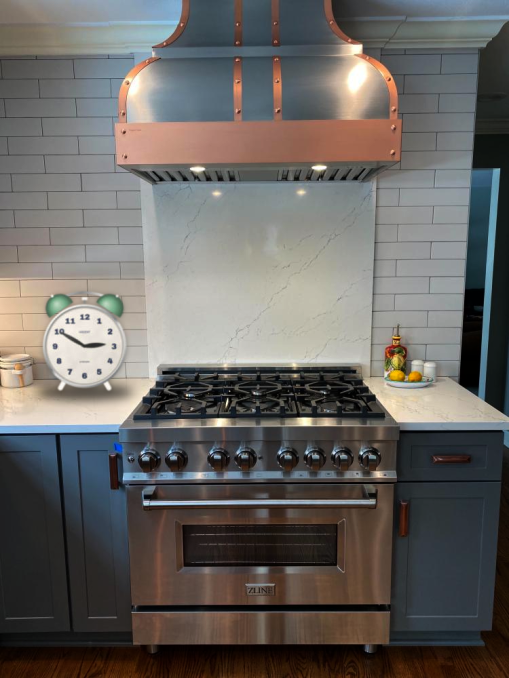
**2:50**
